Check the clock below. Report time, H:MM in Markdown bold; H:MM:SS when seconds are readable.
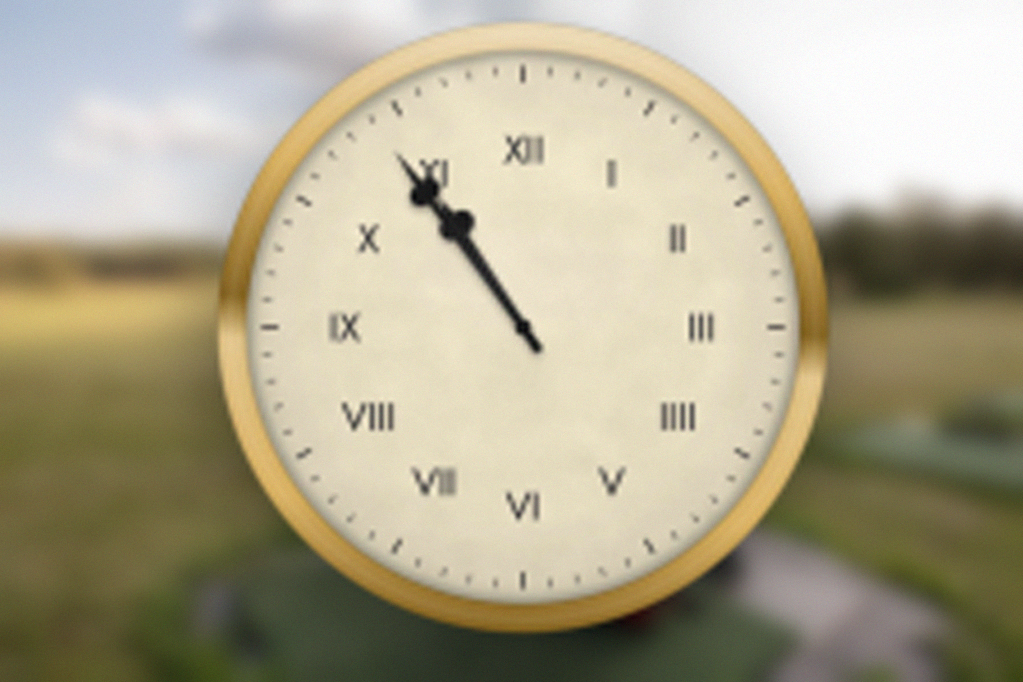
**10:54**
